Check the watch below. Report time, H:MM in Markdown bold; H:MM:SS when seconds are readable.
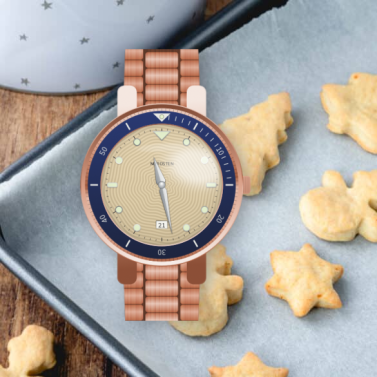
**11:28**
